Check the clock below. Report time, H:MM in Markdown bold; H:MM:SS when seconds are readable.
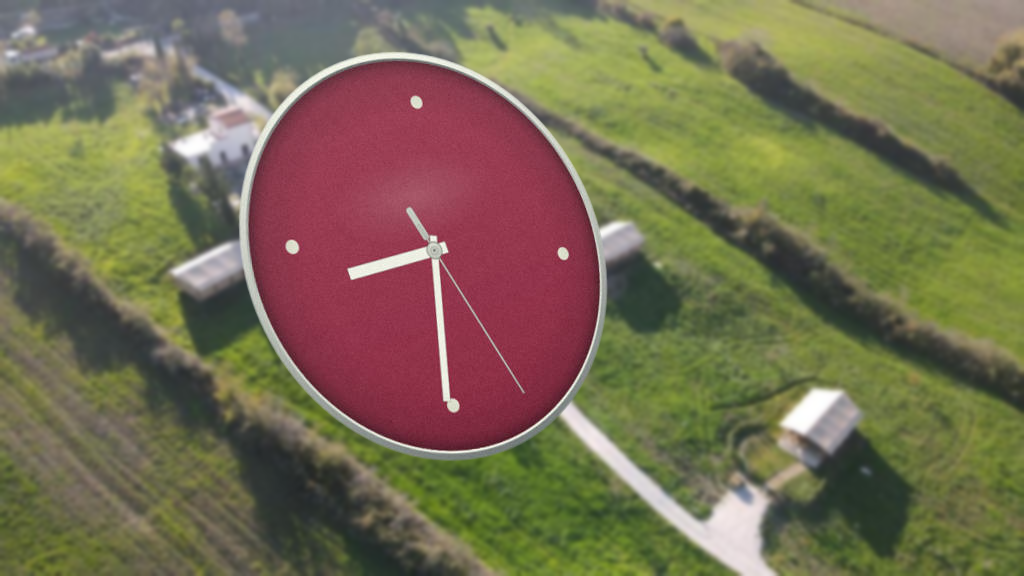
**8:30:25**
